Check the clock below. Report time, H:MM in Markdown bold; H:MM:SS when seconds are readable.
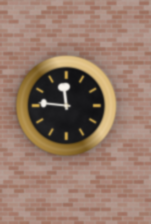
**11:46**
